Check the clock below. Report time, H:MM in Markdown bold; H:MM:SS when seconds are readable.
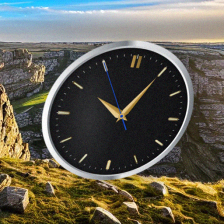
**10:04:55**
